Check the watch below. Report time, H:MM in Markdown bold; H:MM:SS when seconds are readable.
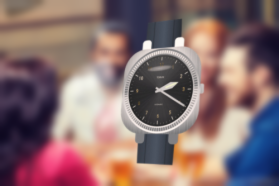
**2:20**
